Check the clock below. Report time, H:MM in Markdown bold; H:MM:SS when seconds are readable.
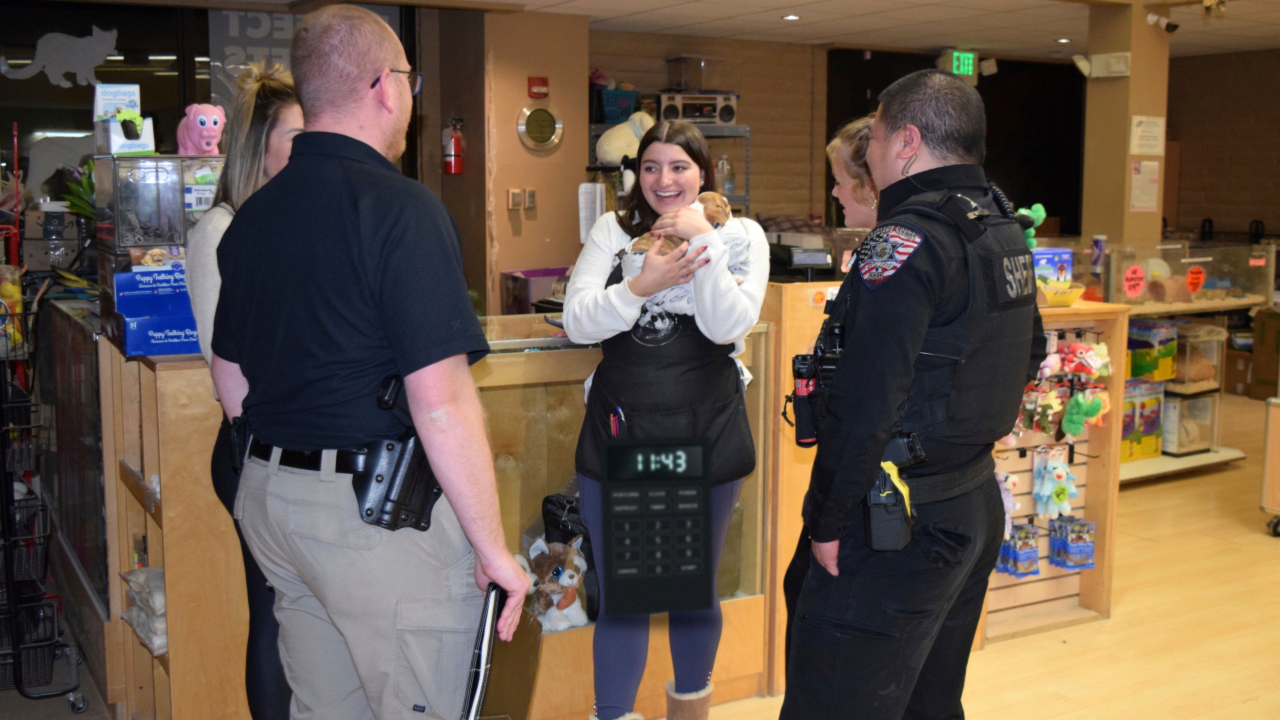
**11:43**
